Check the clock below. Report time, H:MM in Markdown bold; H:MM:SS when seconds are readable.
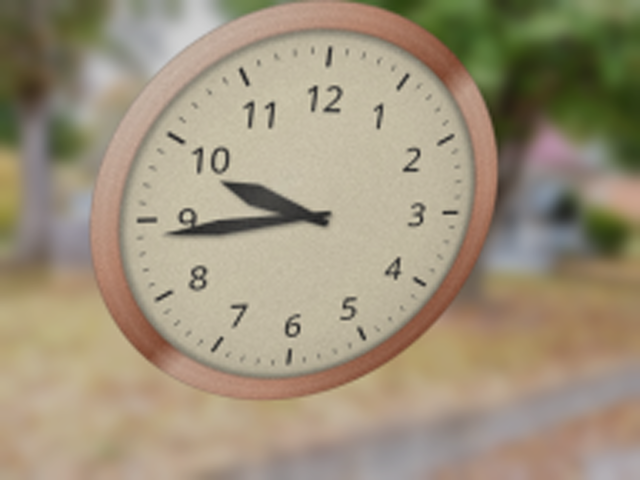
**9:44**
